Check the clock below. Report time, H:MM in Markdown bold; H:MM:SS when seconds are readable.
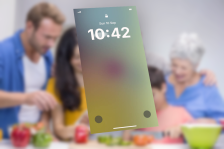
**10:42**
